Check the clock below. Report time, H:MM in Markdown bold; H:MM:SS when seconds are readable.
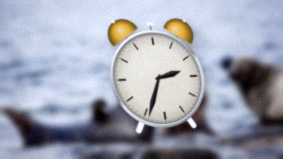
**2:34**
